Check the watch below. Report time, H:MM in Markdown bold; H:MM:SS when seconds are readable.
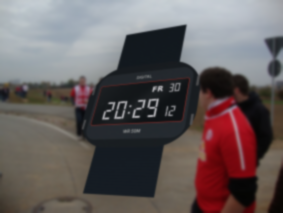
**20:29**
